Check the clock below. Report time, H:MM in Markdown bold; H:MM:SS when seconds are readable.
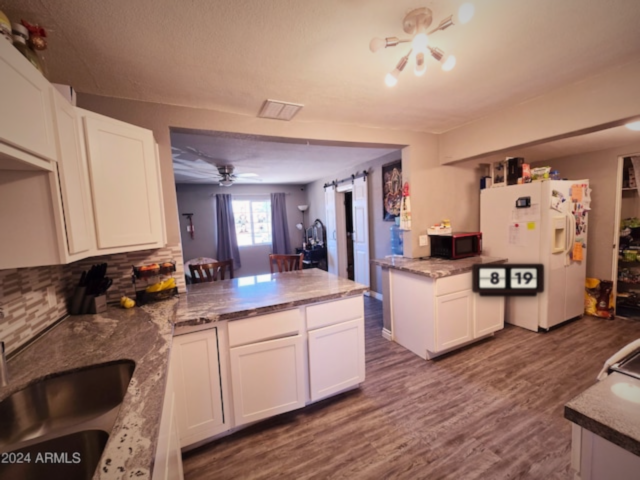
**8:19**
